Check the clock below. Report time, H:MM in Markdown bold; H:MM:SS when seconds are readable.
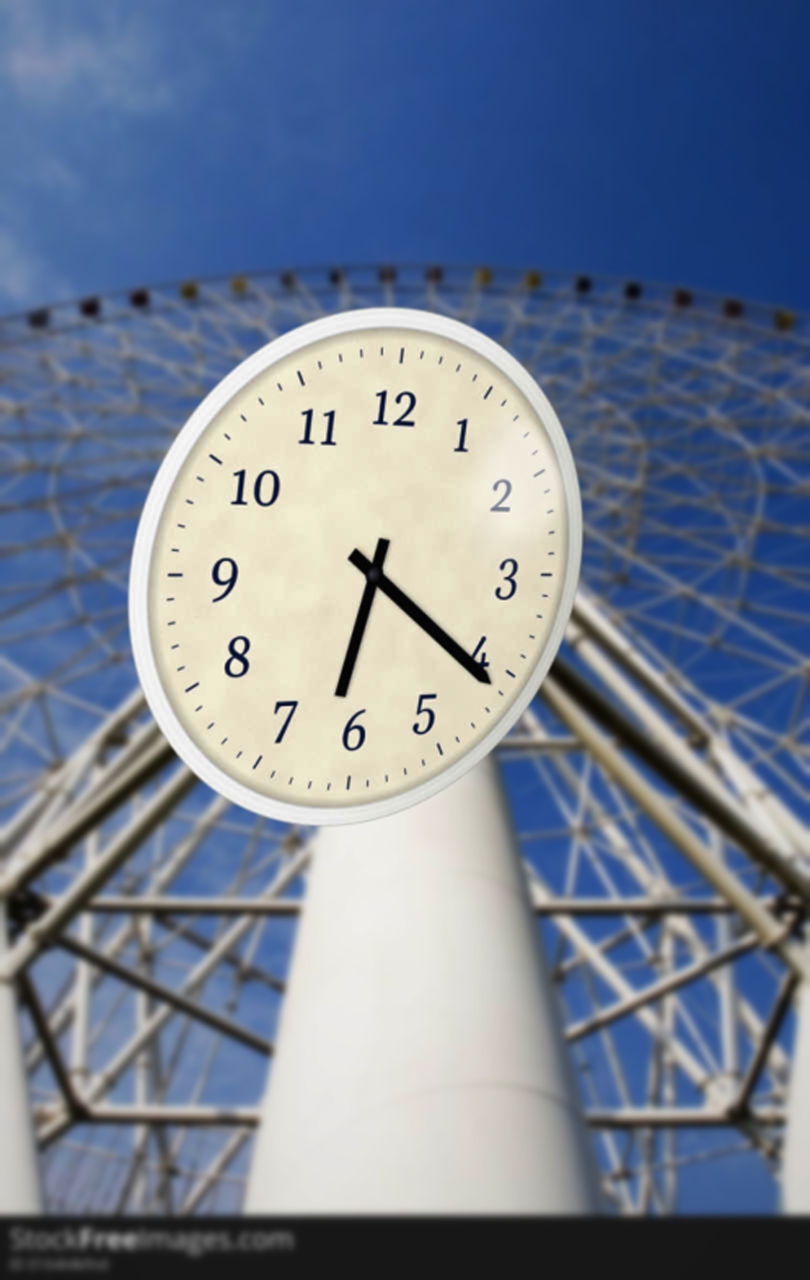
**6:21**
